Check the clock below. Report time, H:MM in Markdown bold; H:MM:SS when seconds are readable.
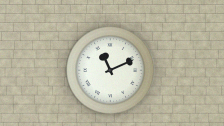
**11:11**
